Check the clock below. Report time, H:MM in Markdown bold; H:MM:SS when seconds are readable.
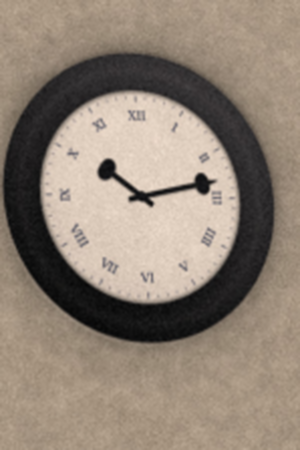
**10:13**
